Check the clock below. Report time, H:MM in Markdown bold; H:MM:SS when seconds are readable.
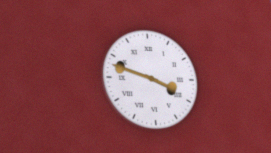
**3:48**
